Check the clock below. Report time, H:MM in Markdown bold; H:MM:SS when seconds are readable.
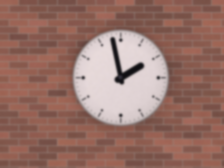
**1:58**
